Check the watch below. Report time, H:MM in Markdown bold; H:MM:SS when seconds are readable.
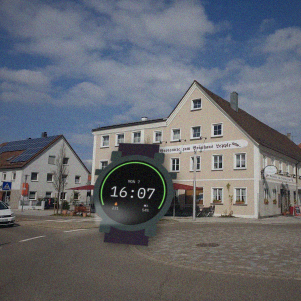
**16:07**
